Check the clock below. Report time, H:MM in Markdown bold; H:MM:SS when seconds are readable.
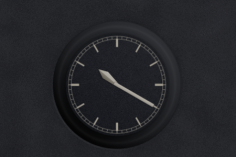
**10:20**
